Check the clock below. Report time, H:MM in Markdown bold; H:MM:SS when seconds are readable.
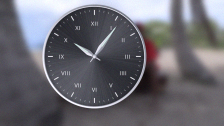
**10:06**
